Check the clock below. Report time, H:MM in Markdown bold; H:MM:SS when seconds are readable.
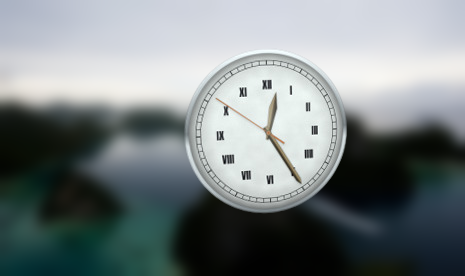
**12:24:51**
